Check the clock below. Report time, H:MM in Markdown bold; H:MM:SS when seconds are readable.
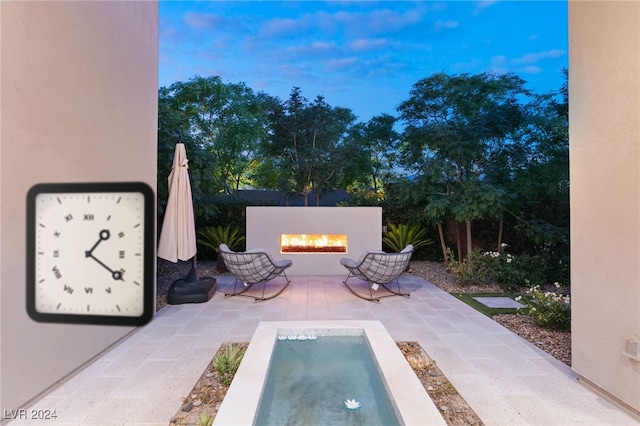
**1:21**
